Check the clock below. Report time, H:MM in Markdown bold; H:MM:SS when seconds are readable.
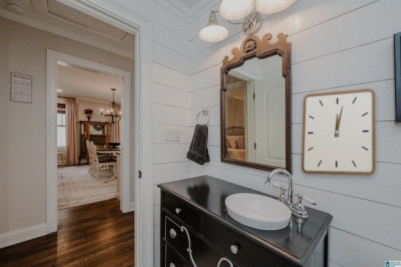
**12:02**
